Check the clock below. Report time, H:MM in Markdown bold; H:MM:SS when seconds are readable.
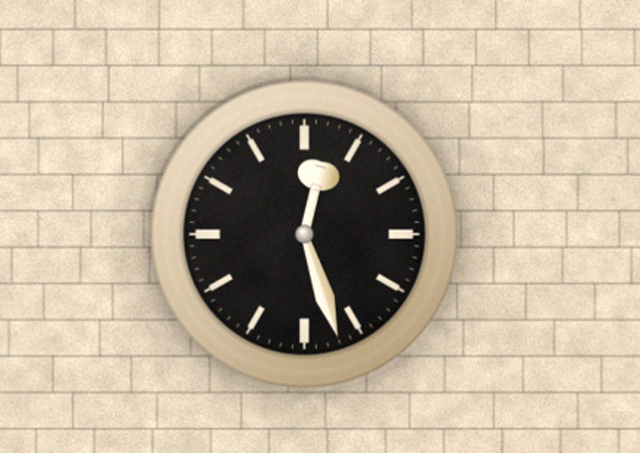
**12:27**
